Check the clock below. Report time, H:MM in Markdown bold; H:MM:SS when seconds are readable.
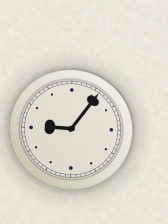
**9:06**
